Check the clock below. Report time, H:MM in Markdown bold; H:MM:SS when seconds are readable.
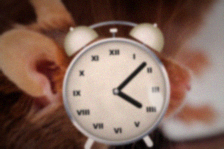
**4:08**
